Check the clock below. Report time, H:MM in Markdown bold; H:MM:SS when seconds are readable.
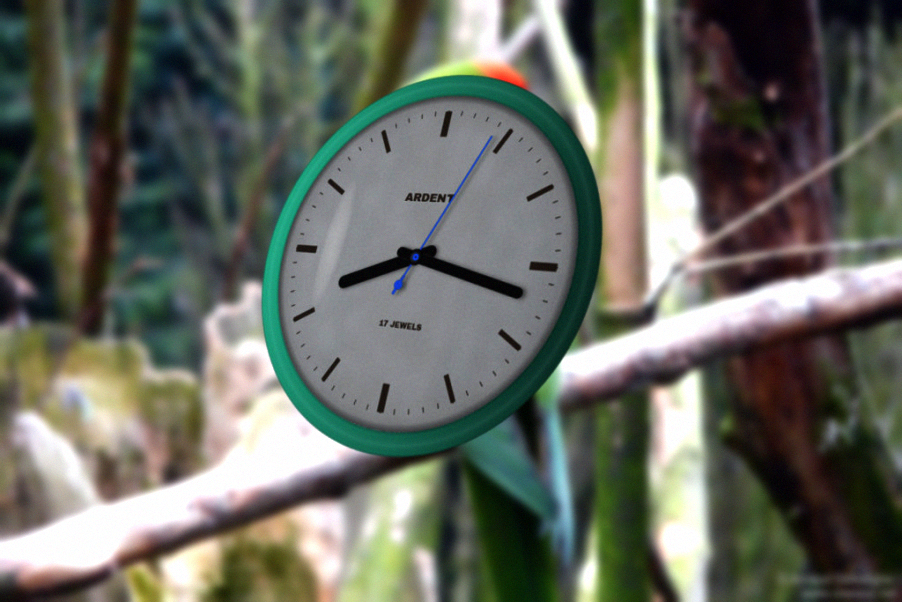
**8:17:04**
